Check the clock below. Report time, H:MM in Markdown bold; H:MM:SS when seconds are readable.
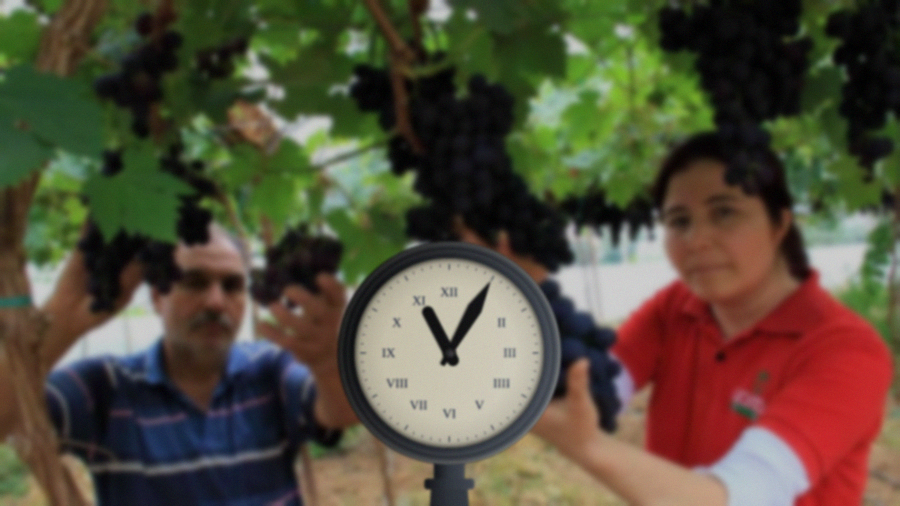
**11:05**
